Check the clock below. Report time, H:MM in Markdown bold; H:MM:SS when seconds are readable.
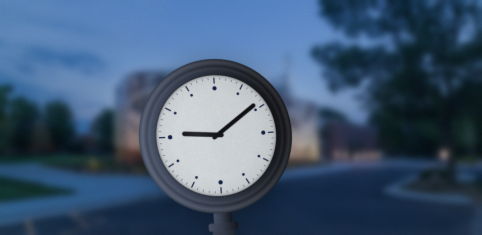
**9:09**
